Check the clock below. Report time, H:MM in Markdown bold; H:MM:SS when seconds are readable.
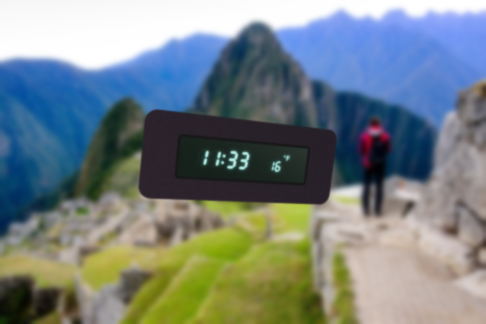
**11:33**
